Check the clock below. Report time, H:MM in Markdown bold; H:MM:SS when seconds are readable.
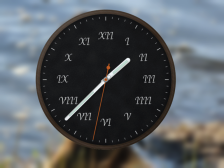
**1:37:32**
